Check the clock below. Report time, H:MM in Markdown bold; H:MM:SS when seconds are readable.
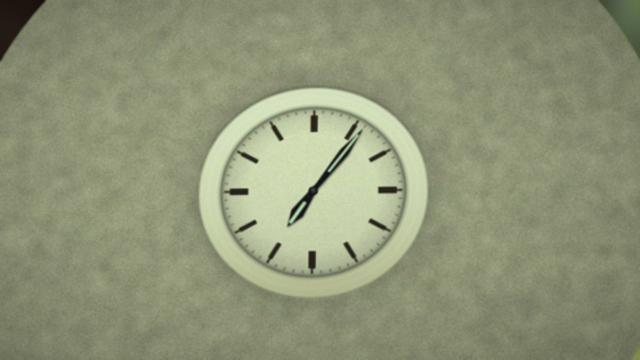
**7:06**
